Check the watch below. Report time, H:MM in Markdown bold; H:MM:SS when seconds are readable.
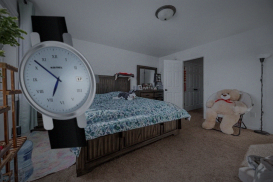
**6:52**
